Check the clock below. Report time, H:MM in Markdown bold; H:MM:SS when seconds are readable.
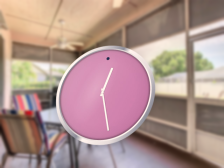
**12:27**
